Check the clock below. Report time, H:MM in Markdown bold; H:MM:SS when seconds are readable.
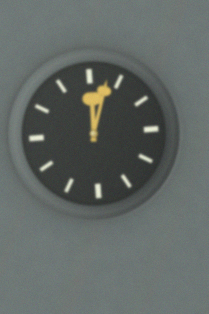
**12:03**
